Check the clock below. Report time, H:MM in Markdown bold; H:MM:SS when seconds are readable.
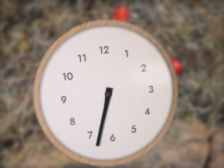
**6:33**
